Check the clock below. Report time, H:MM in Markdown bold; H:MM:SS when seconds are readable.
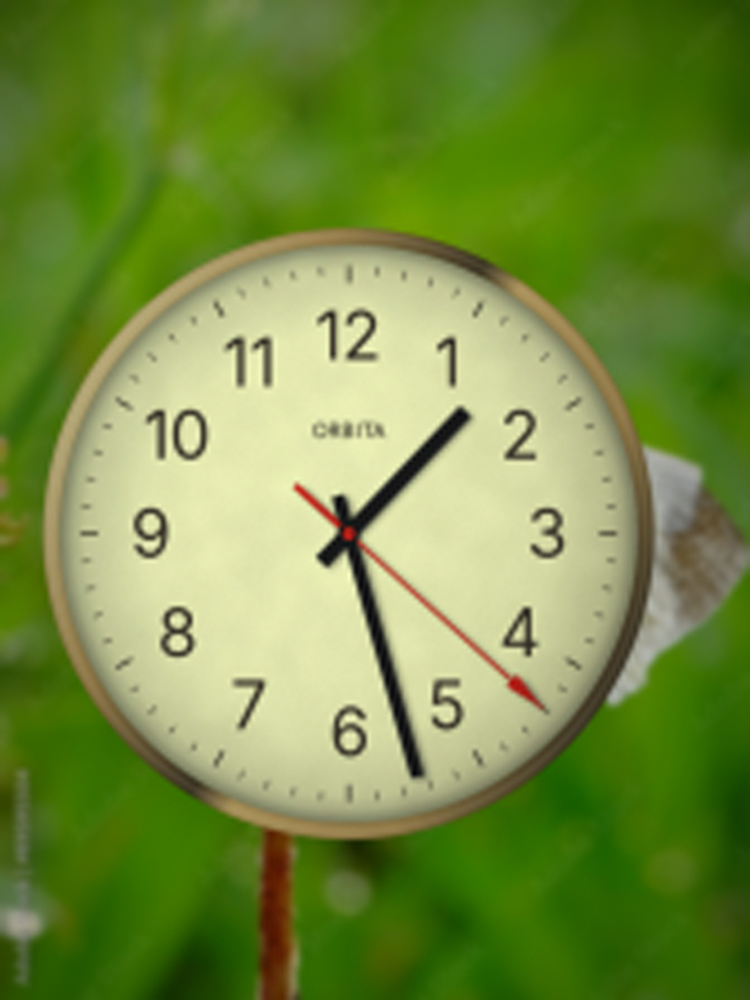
**1:27:22**
